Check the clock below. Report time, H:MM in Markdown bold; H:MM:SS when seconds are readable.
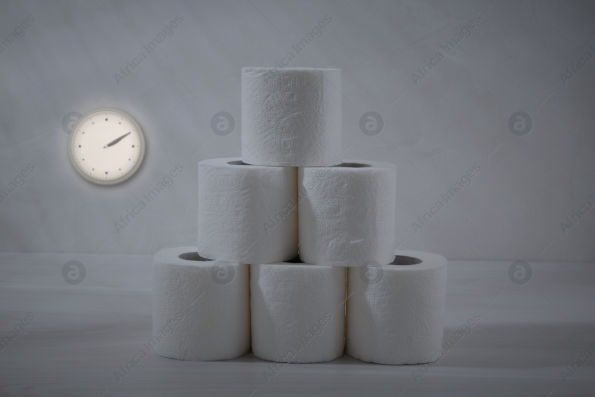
**2:10**
